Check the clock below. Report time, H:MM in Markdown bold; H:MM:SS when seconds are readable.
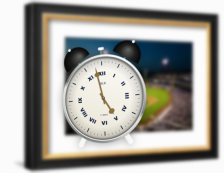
**4:58**
